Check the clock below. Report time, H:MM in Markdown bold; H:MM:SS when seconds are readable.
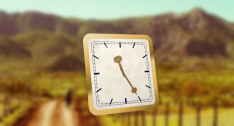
**11:25**
